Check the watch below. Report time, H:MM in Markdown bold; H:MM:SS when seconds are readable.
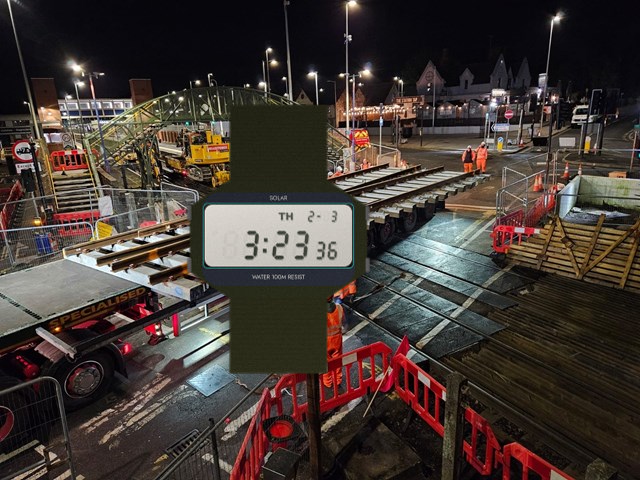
**3:23:36**
